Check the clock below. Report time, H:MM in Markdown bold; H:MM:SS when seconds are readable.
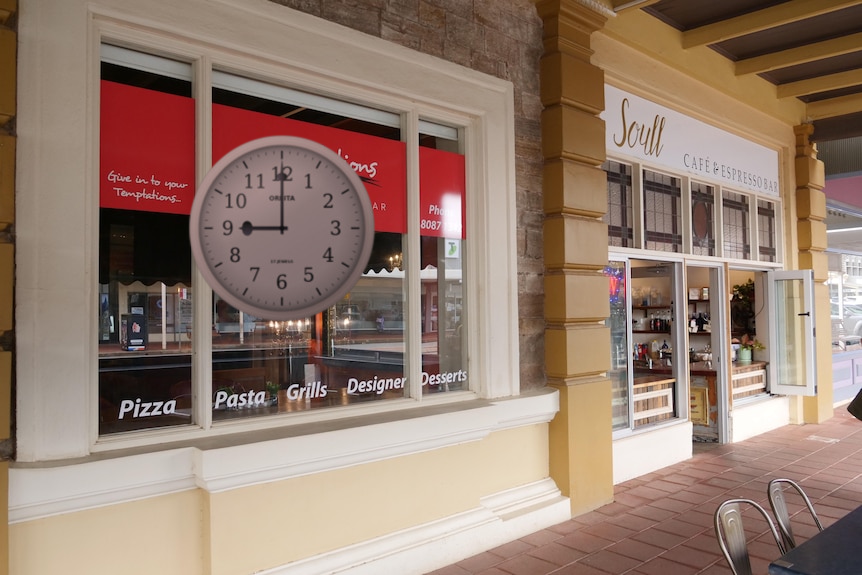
**9:00**
